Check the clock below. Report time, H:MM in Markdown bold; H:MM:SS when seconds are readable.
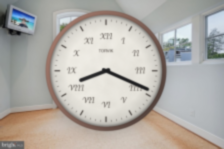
**8:19**
